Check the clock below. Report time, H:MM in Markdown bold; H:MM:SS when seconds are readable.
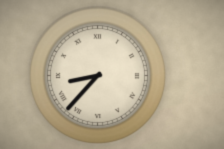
**8:37**
